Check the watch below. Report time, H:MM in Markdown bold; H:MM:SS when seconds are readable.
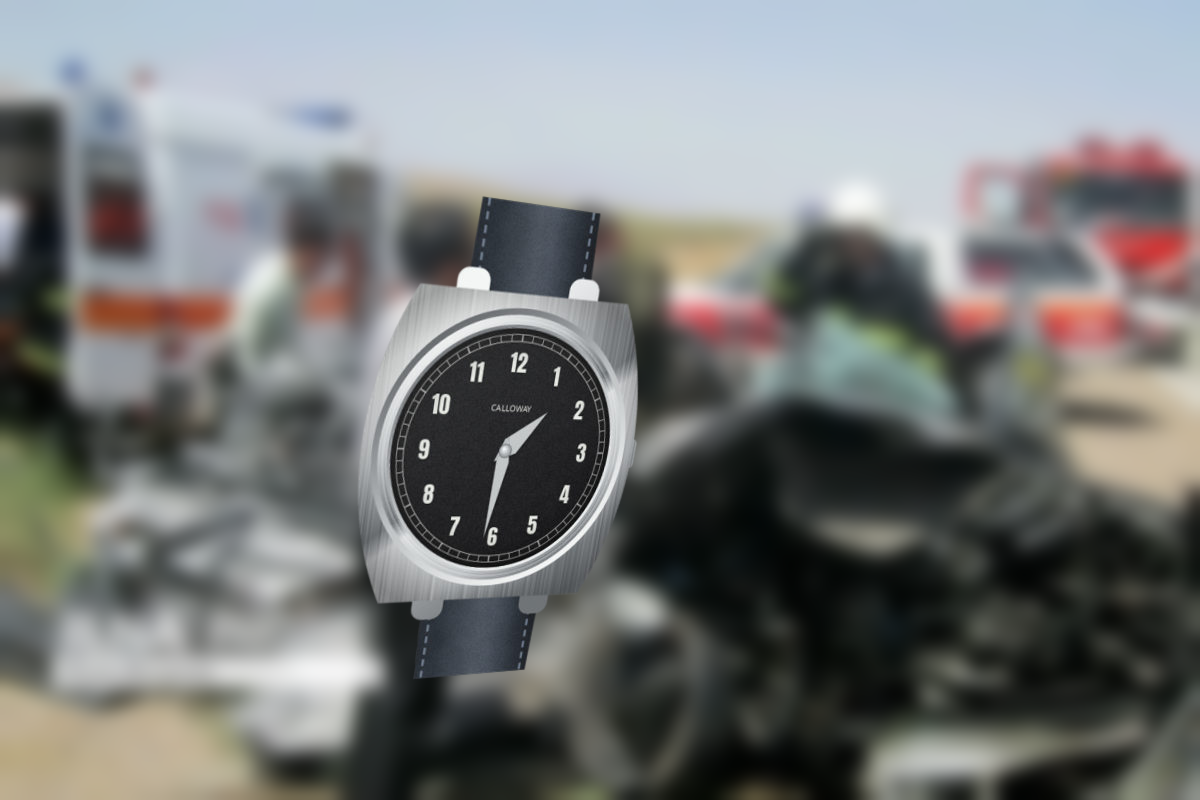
**1:31**
